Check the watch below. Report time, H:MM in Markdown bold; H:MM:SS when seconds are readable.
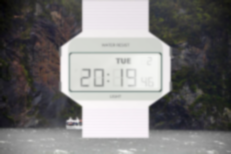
**20:19**
